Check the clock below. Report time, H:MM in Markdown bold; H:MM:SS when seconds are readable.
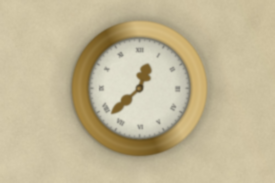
**12:38**
